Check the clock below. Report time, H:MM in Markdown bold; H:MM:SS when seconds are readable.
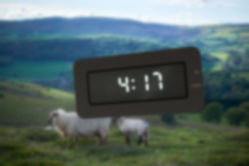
**4:17**
